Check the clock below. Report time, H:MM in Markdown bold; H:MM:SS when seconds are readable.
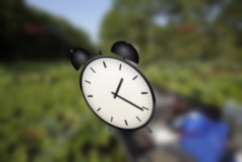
**1:21**
